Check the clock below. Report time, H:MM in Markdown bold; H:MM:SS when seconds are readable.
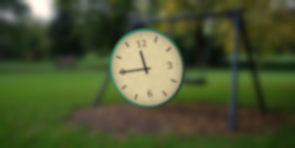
**11:45**
